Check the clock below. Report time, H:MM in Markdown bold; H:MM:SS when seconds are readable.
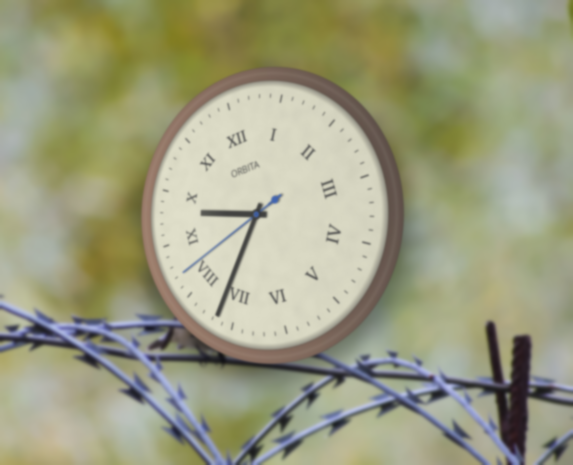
**9:36:42**
